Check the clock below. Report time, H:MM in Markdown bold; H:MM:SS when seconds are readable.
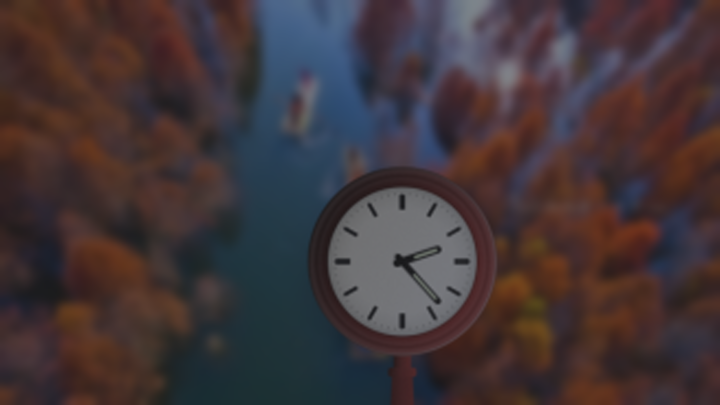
**2:23**
